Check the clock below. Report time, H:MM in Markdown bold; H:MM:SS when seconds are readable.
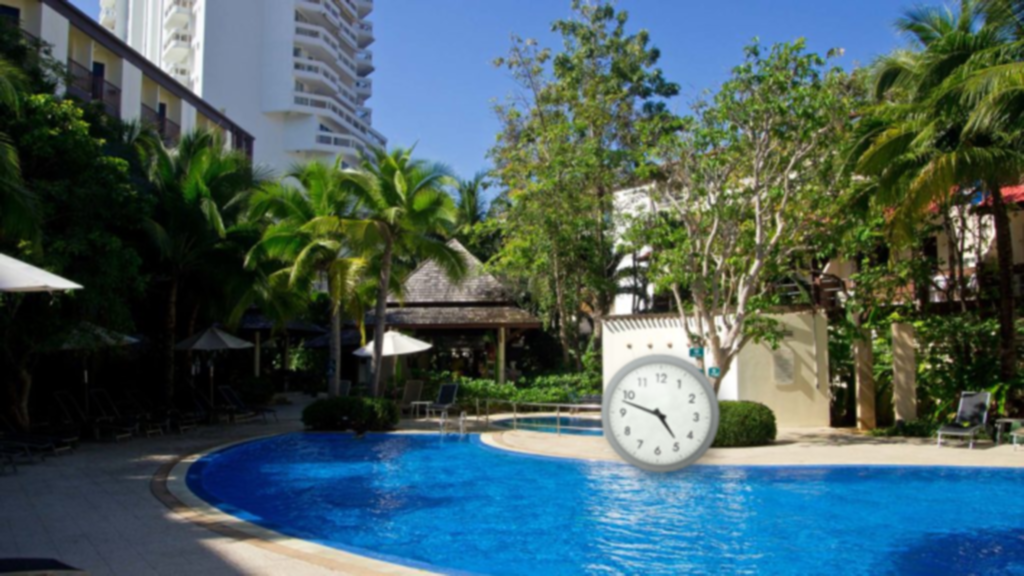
**4:48**
